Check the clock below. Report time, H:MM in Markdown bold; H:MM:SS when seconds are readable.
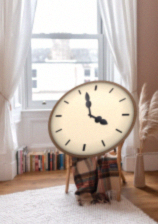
**3:57**
